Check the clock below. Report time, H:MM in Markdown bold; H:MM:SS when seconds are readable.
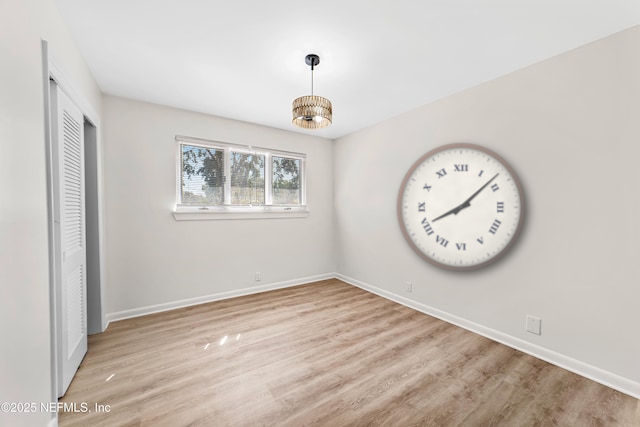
**8:08**
